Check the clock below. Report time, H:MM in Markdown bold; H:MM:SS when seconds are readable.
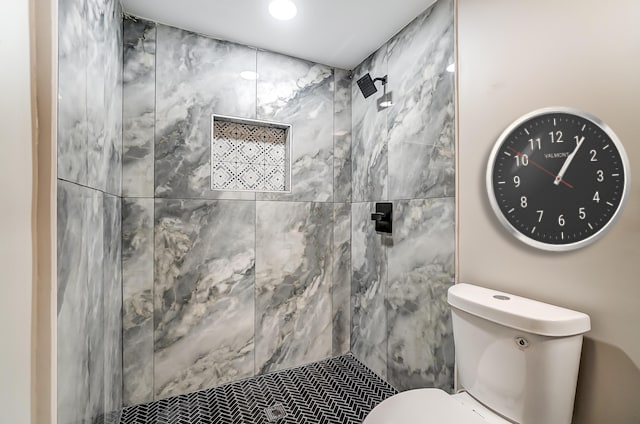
**1:05:51**
